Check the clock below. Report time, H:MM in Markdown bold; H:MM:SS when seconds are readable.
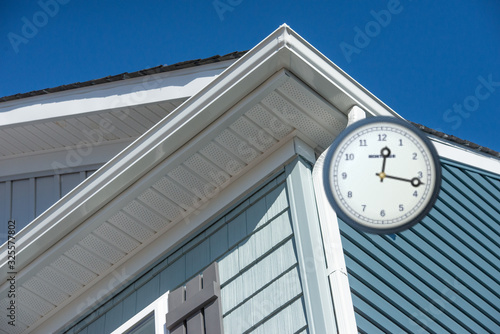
**12:17**
